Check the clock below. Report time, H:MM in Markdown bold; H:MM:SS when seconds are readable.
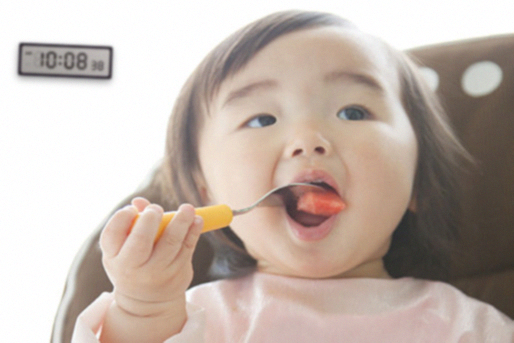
**10:08**
